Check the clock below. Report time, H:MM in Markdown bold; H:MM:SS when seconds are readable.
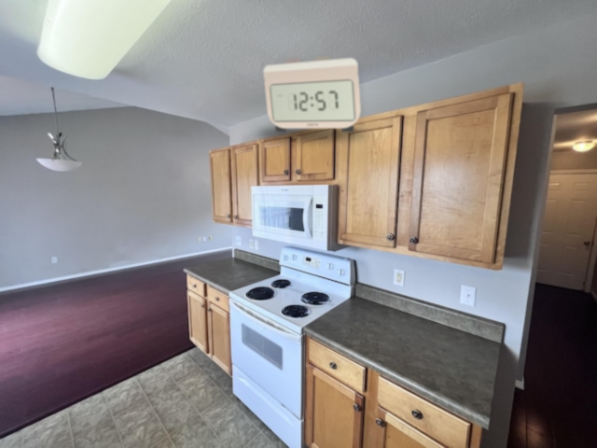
**12:57**
